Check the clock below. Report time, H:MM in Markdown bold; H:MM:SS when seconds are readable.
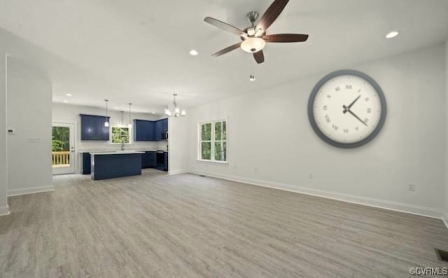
**1:21**
